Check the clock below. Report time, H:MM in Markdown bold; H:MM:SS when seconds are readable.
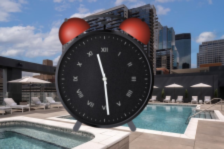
**11:29**
